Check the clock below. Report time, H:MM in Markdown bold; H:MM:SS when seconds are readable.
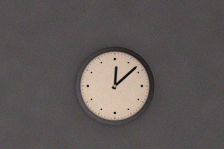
**12:08**
